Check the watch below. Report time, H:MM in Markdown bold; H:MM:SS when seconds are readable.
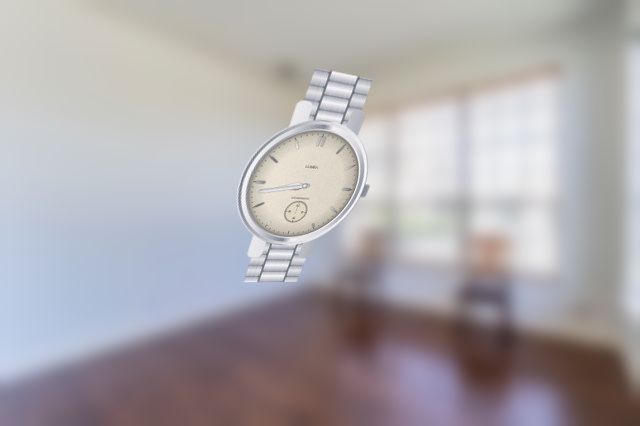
**8:43**
